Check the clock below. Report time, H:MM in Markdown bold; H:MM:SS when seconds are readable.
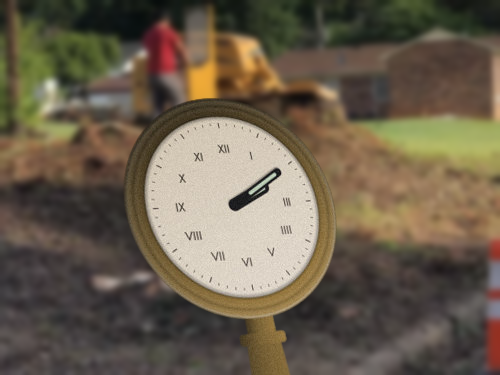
**2:10**
